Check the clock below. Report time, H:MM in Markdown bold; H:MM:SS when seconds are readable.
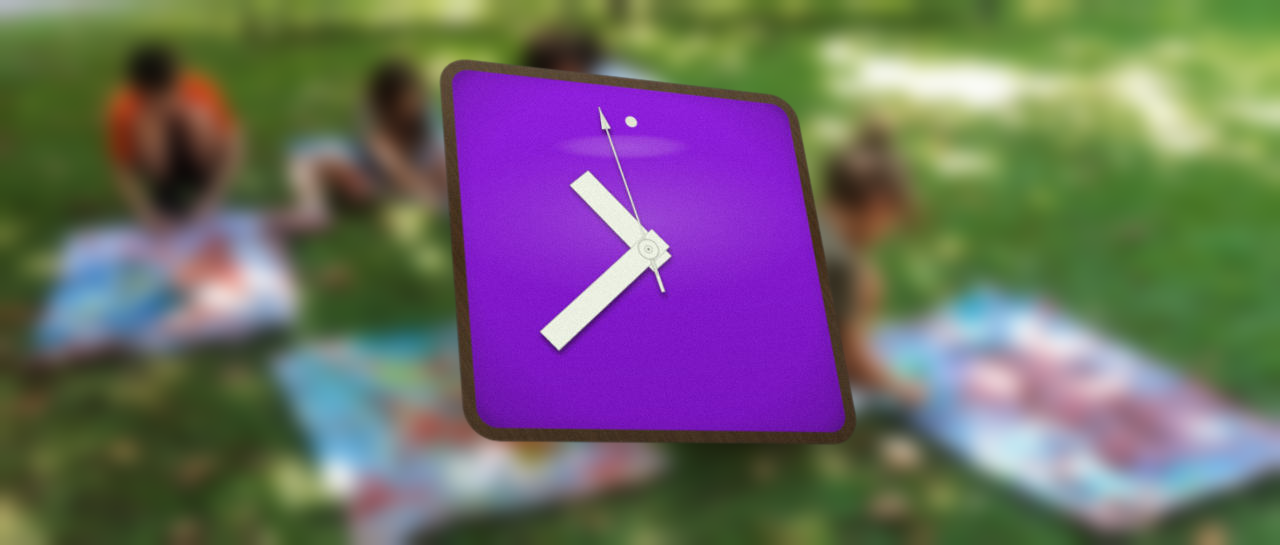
**10:37:58**
